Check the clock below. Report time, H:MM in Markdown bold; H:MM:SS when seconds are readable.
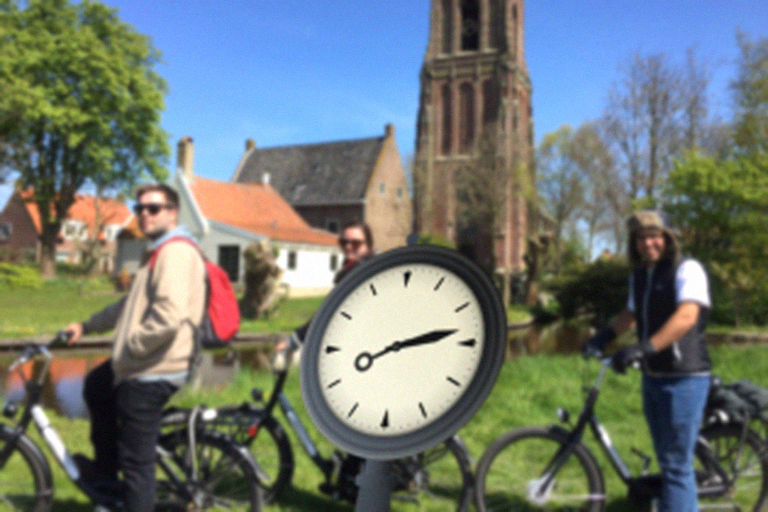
**8:13**
